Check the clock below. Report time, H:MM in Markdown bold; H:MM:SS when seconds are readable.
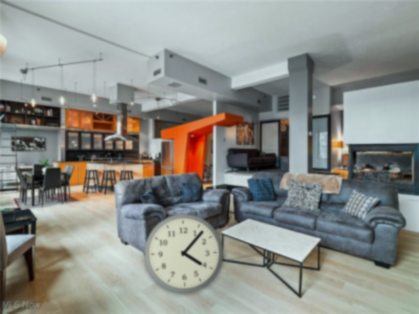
**4:07**
